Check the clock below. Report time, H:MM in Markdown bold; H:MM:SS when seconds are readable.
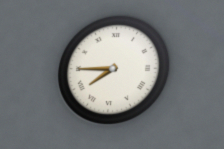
**7:45**
